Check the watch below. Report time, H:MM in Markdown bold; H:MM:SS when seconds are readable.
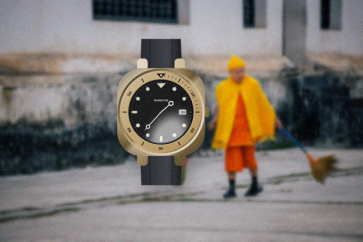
**1:37**
